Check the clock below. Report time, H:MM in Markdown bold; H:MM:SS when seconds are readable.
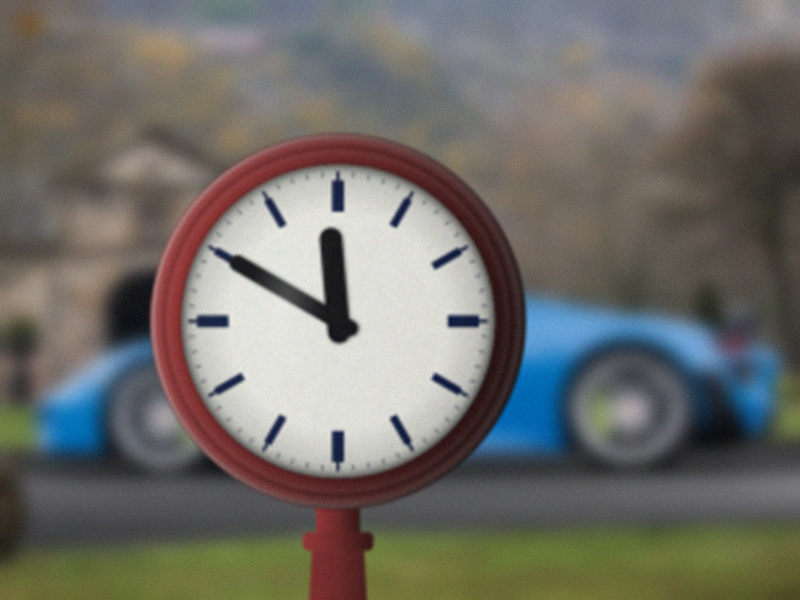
**11:50**
